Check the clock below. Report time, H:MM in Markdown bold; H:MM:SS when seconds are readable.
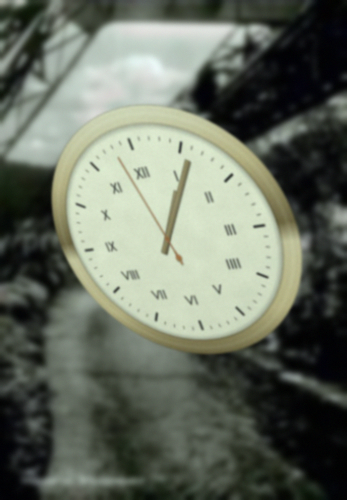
**1:05:58**
